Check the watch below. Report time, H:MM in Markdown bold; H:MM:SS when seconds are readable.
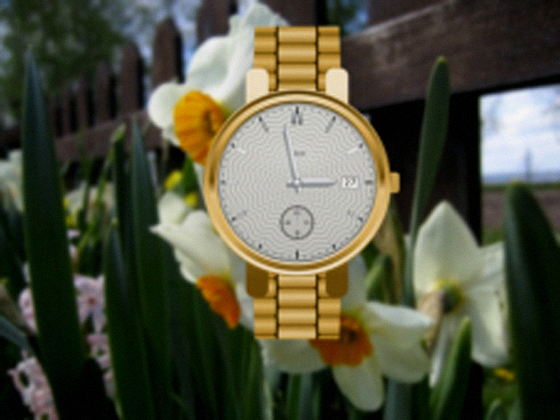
**2:58**
